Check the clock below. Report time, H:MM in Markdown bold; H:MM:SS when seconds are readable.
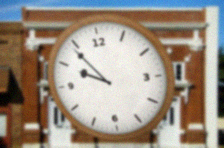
**9:54**
